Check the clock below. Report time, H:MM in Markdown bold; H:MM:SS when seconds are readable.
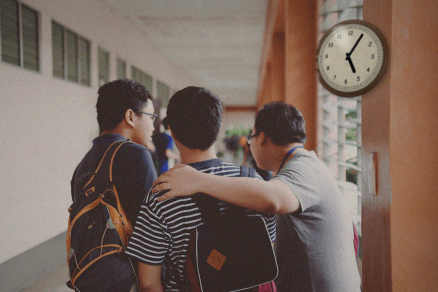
**5:05**
